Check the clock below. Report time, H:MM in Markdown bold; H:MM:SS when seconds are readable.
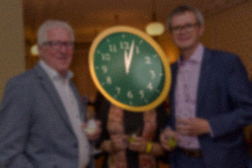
**12:03**
